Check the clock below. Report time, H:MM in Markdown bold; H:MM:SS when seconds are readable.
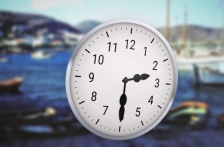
**2:30**
